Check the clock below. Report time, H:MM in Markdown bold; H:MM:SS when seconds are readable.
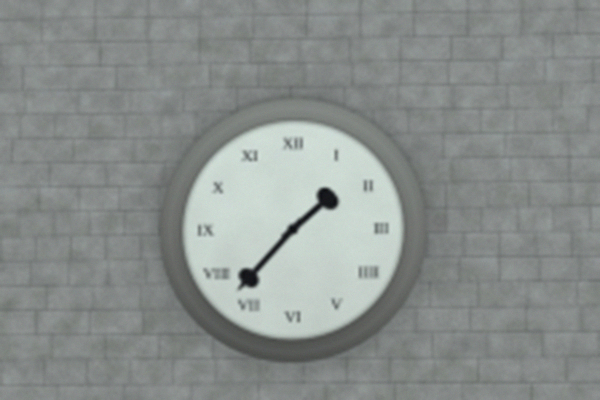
**1:37**
